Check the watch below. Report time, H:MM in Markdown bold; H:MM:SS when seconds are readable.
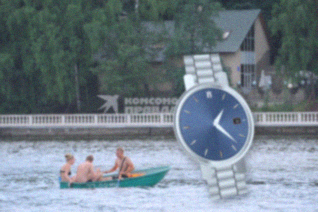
**1:23**
